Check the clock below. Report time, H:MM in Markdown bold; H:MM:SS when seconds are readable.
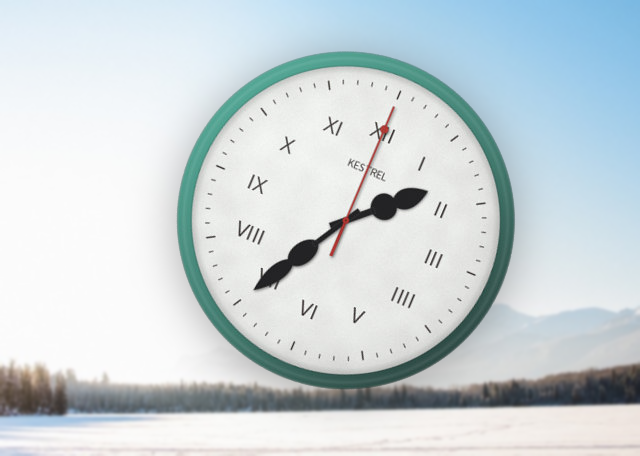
**1:35:00**
